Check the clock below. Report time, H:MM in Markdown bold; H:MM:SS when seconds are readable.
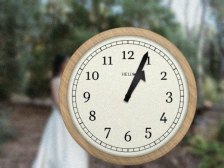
**1:04**
